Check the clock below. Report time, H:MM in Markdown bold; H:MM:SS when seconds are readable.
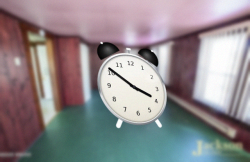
**3:51**
